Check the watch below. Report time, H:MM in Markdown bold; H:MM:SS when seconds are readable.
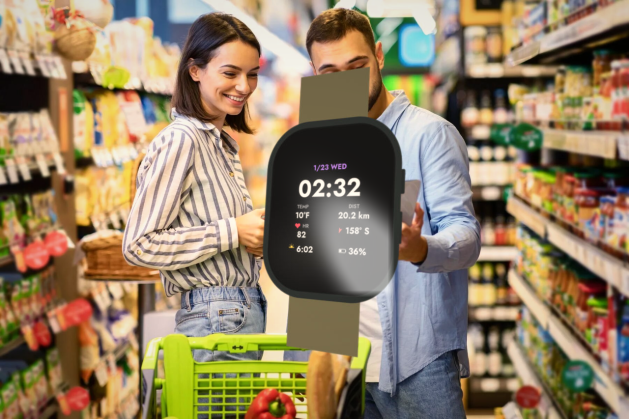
**2:32**
